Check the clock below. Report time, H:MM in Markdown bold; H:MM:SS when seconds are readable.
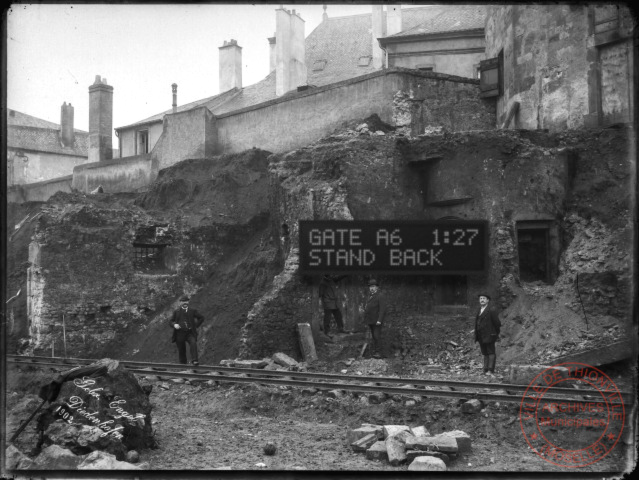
**1:27**
